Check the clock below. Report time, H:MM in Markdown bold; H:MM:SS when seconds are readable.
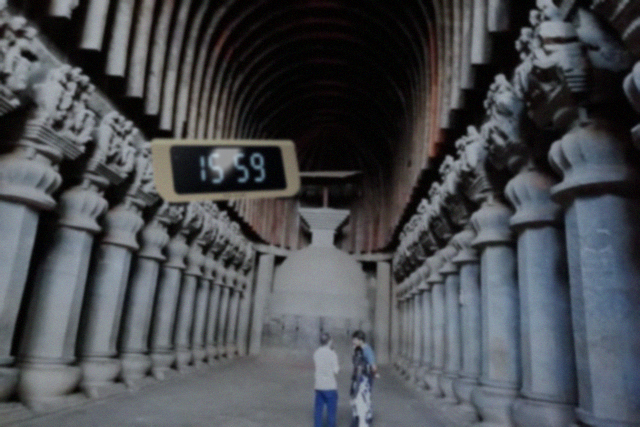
**15:59**
